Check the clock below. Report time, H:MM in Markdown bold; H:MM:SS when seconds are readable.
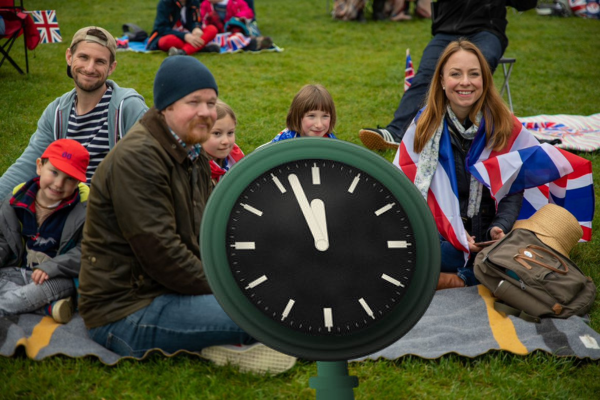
**11:57**
